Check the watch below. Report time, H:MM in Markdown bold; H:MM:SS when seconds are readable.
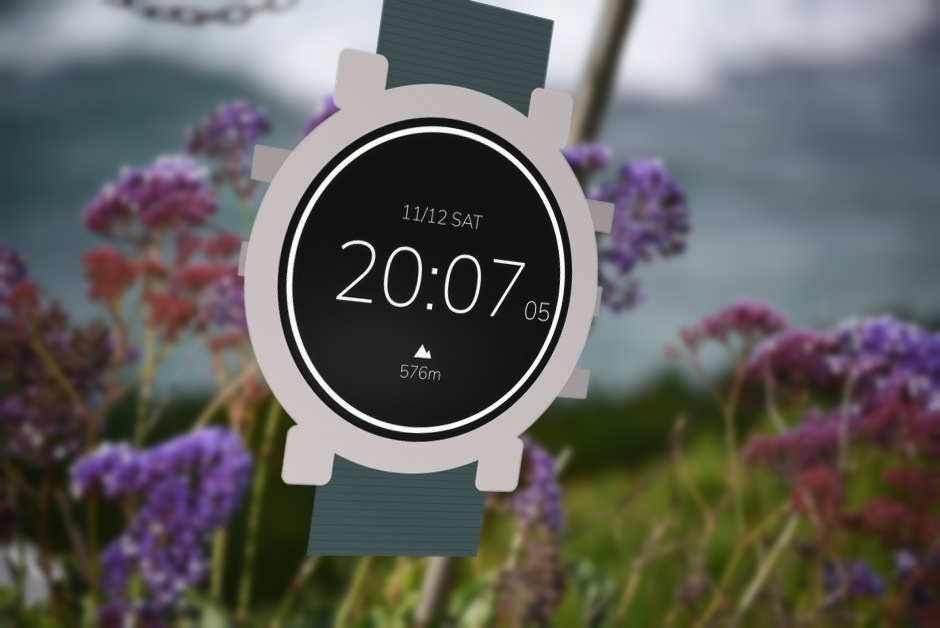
**20:07:05**
